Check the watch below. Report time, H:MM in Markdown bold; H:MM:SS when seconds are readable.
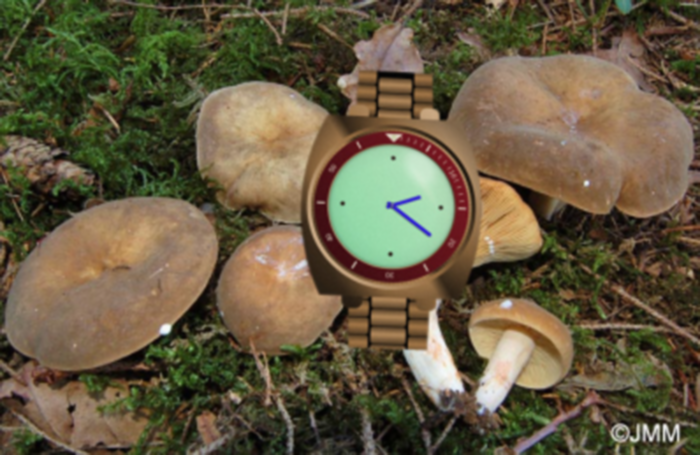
**2:21**
